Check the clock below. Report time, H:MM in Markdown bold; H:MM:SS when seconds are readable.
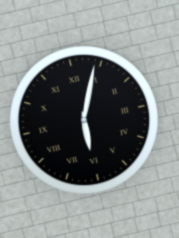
**6:04**
